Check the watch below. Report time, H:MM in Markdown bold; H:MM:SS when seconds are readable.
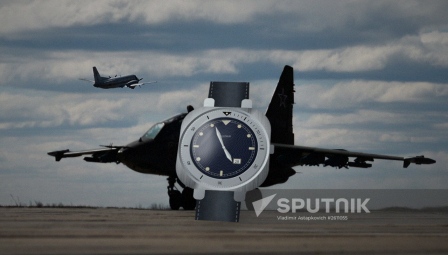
**4:56**
